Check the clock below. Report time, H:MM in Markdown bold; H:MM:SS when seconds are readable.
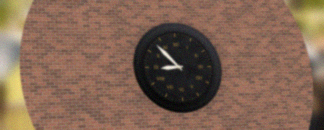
**8:53**
